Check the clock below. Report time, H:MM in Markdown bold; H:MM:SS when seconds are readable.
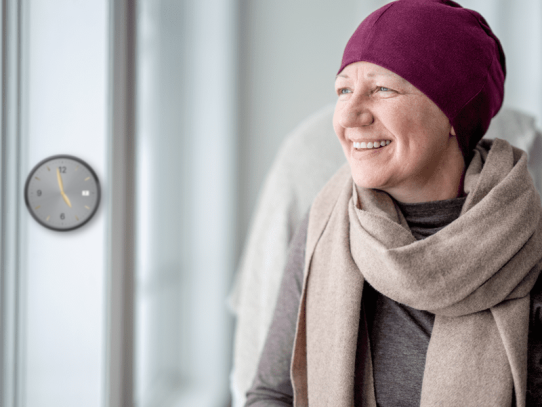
**4:58**
